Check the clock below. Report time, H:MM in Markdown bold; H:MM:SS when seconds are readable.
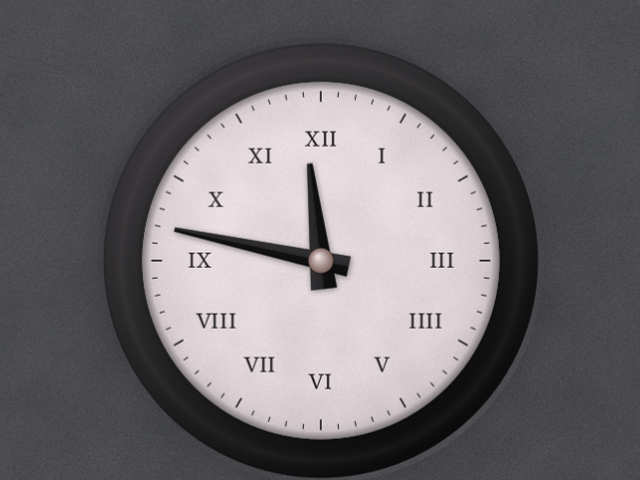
**11:47**
